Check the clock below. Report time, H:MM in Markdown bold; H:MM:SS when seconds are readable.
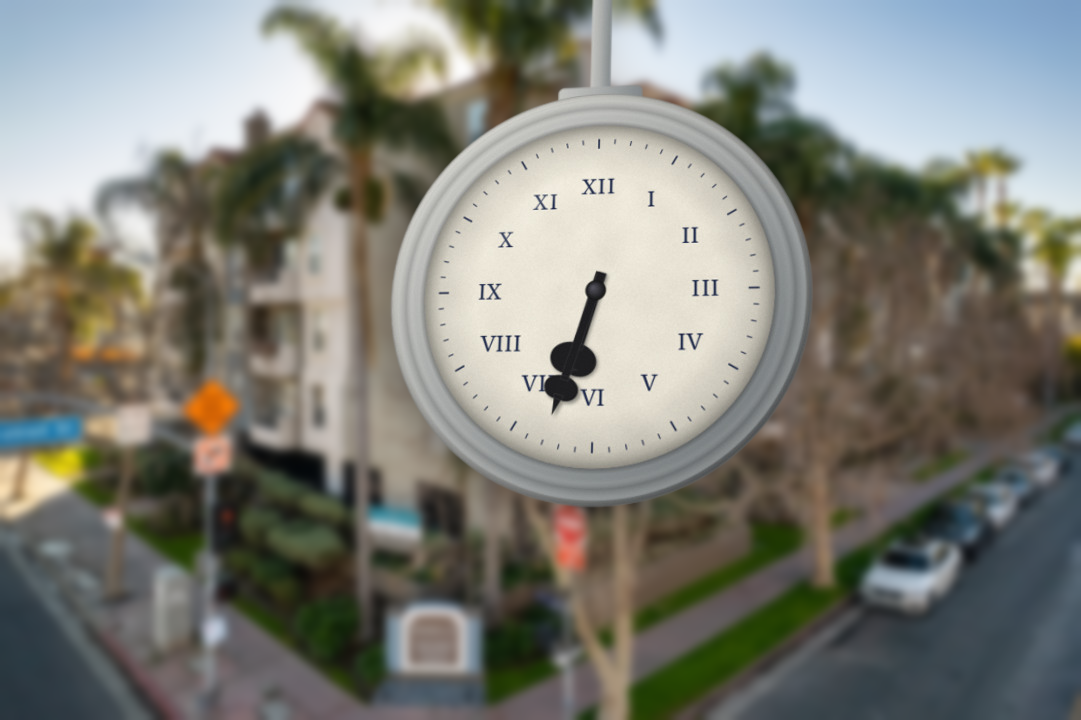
**6:33**
